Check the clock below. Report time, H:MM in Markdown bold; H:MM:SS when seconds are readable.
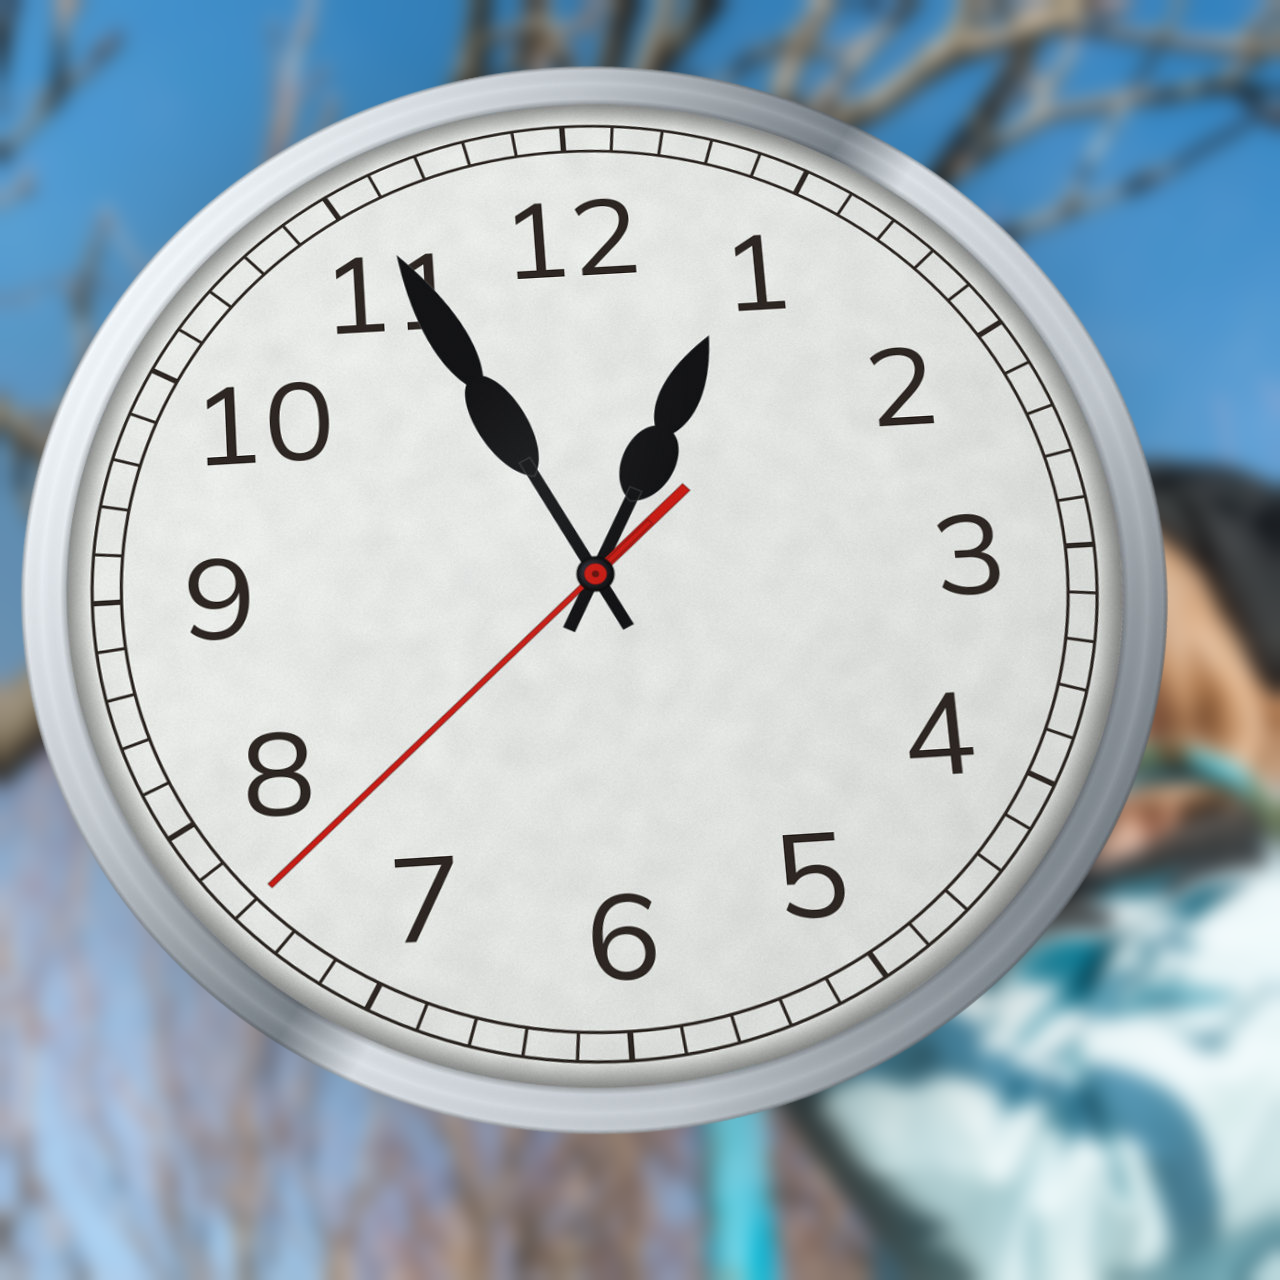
**12:55:38**
